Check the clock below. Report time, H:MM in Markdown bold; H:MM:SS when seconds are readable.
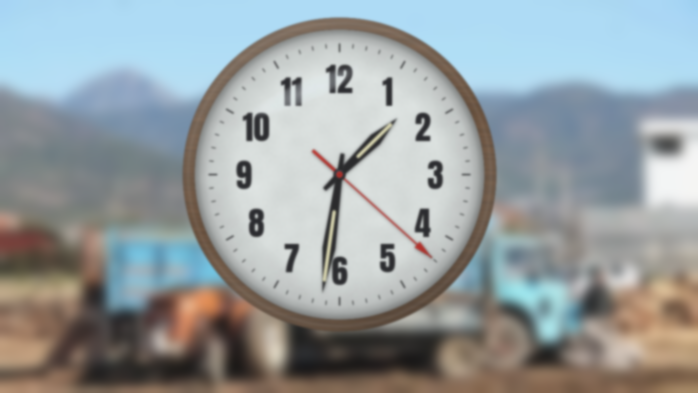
**1:31:22**
